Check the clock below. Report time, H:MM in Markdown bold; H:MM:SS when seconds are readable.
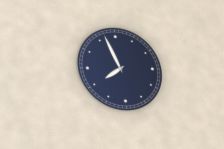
**7:57**
